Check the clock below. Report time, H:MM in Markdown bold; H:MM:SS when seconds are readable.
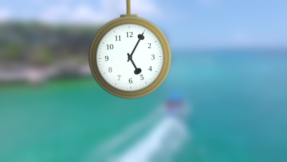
**5:05**
